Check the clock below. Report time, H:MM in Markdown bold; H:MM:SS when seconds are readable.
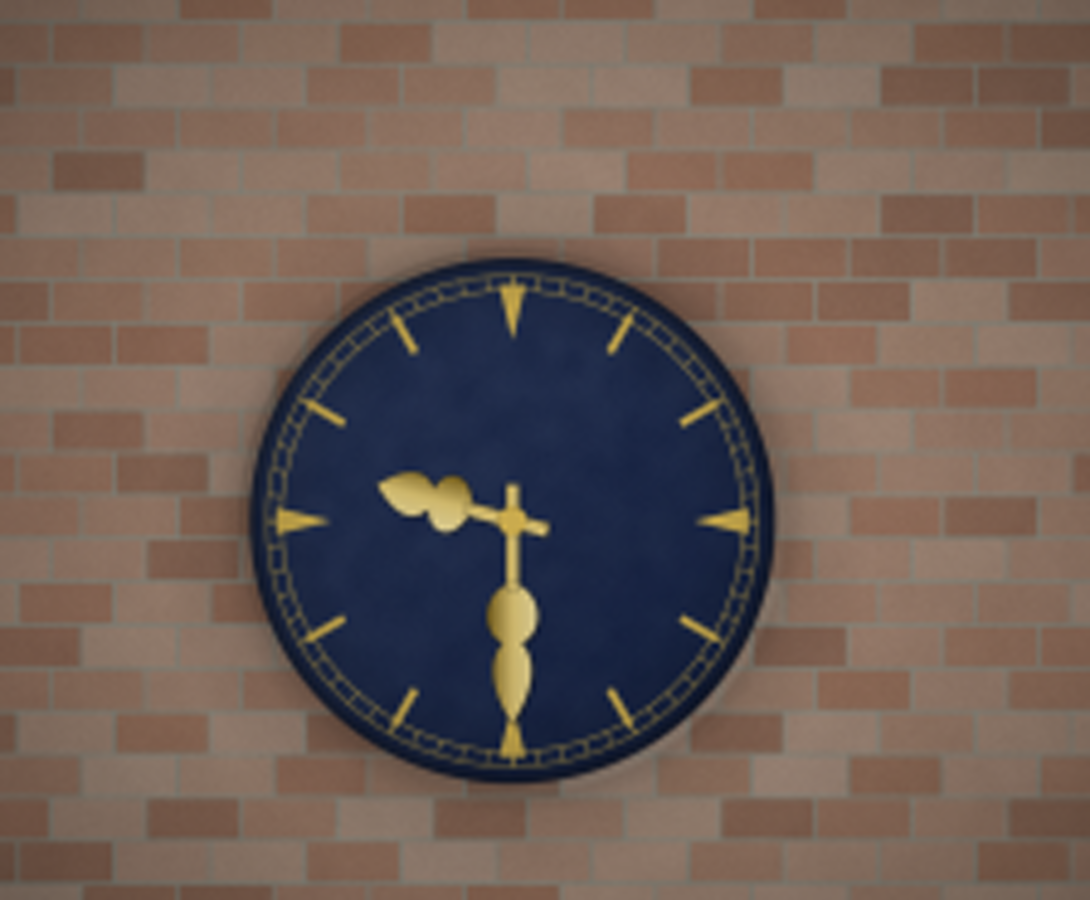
**9:30**
